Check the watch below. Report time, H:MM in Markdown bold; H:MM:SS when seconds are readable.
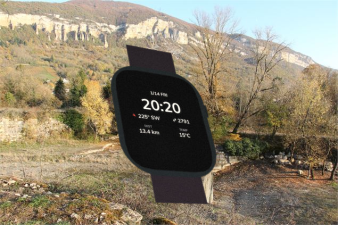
**20:20**
